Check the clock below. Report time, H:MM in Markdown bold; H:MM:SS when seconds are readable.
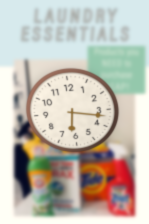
**6:17**
